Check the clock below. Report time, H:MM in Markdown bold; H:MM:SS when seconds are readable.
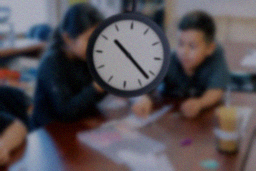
**10:22**
